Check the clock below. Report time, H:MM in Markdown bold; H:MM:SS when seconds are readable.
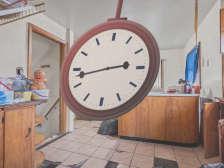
**2:43**
